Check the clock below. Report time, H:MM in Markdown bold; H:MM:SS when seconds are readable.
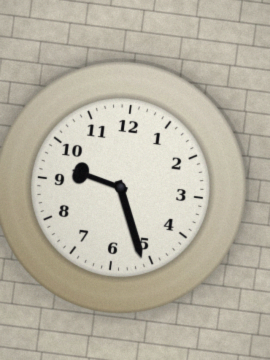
**9:26**
